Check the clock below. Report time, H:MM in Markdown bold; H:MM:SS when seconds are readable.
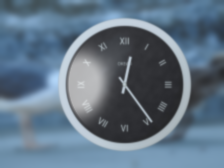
**12:24**
